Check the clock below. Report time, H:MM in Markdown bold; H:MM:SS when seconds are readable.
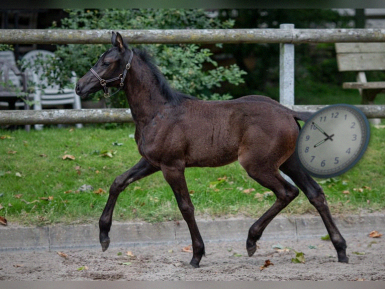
**7:51**
